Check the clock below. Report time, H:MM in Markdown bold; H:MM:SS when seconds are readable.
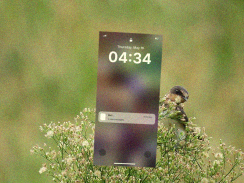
**4:34**
